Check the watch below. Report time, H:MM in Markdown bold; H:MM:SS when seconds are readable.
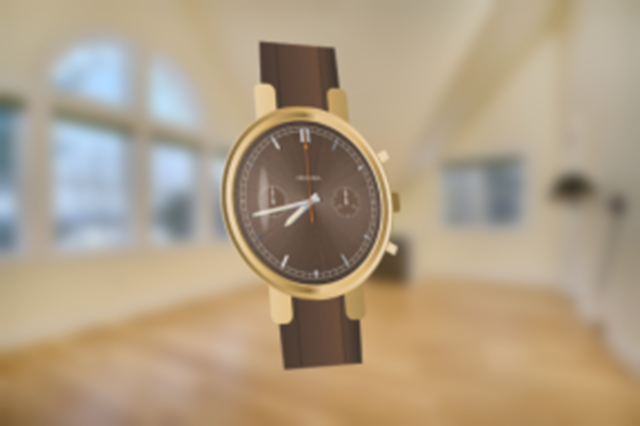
**7:43**
